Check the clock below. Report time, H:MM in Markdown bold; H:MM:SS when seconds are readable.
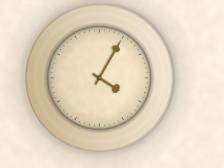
**4:05**
